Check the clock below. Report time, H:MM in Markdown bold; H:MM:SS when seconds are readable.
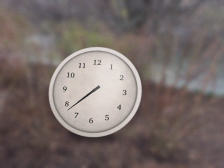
**7:38**
